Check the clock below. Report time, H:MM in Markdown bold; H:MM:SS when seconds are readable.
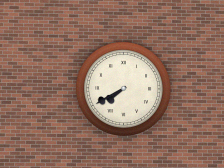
**7:40**
